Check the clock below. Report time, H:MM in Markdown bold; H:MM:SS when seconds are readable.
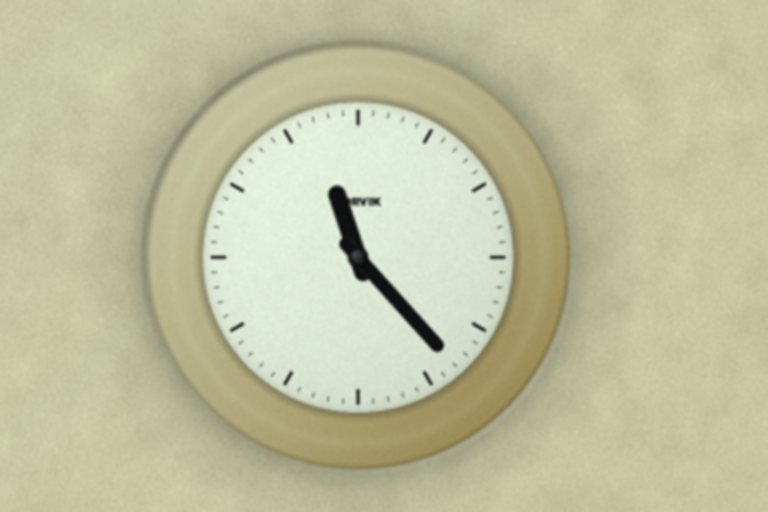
**11:23**
